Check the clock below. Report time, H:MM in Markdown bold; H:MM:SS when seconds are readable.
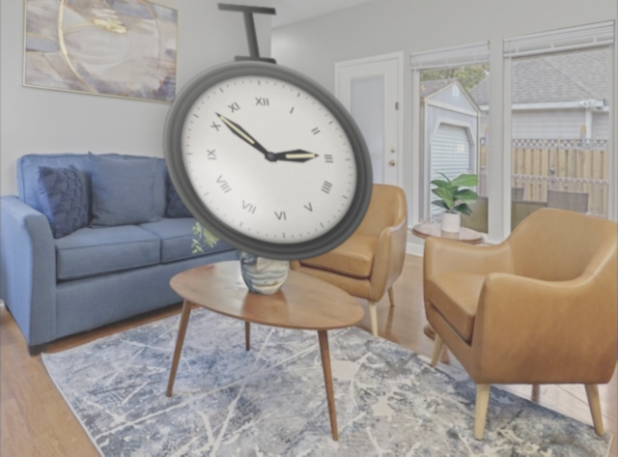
**2:52**
